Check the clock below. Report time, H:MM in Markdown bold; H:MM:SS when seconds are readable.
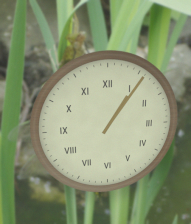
**1:06**
